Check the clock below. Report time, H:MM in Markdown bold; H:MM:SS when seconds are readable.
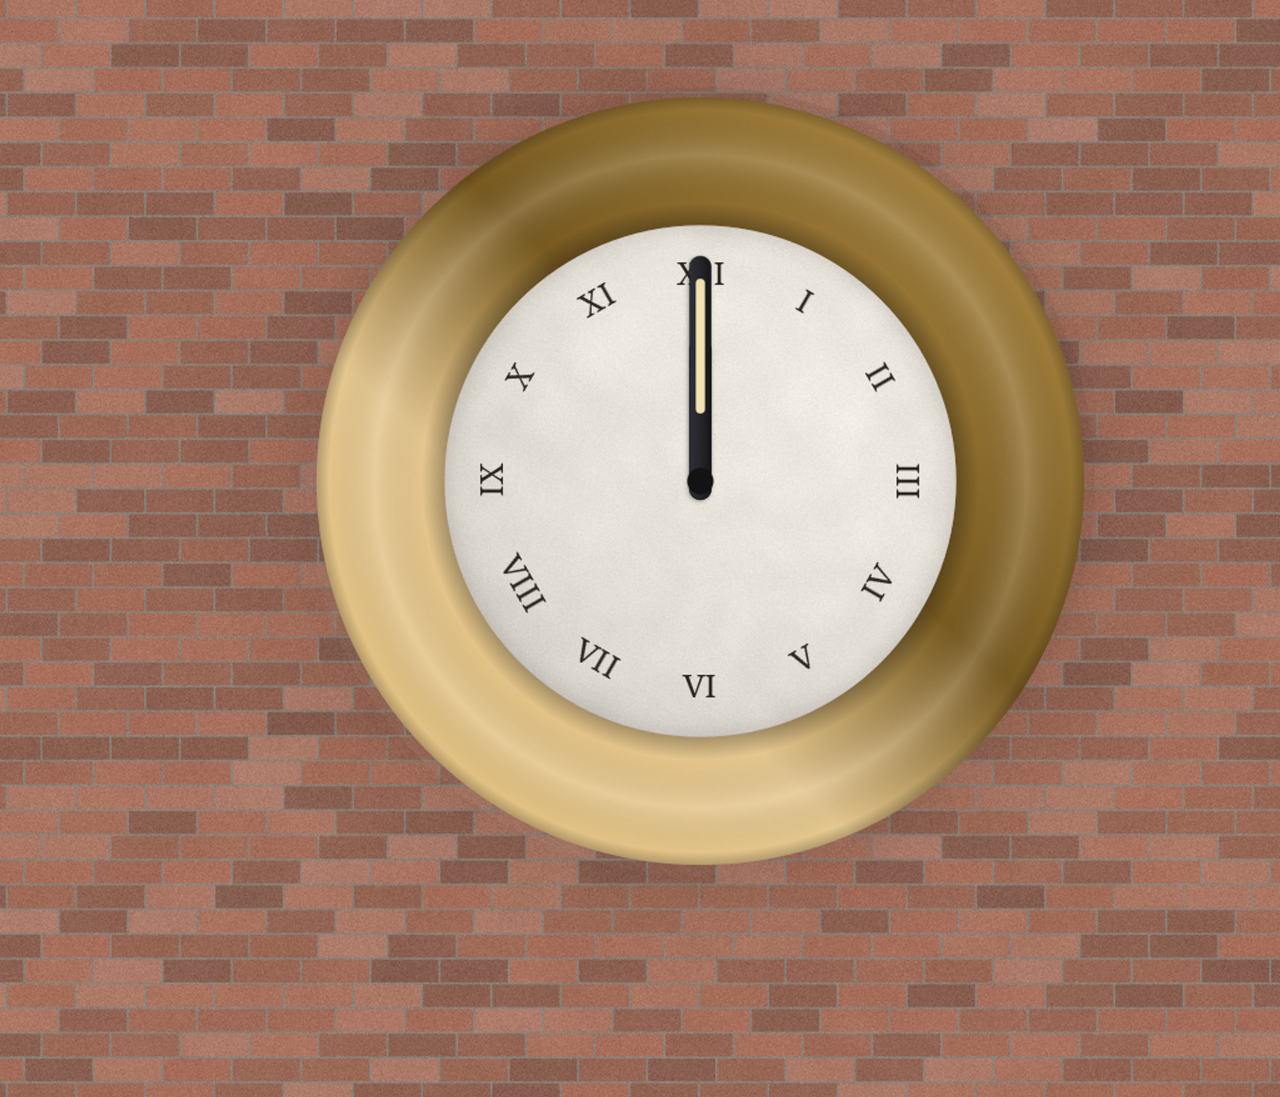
**12:00**
